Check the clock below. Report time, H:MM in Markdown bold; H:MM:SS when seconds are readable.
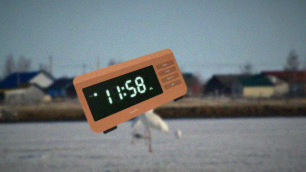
**11:58**
